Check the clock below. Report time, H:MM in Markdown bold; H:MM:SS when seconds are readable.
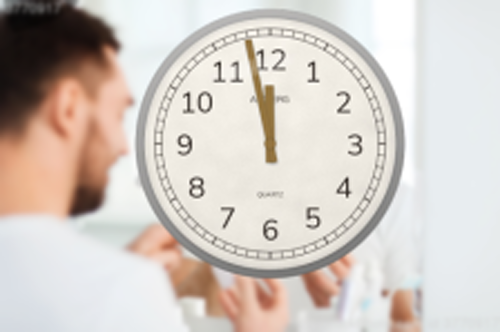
**11:58**
